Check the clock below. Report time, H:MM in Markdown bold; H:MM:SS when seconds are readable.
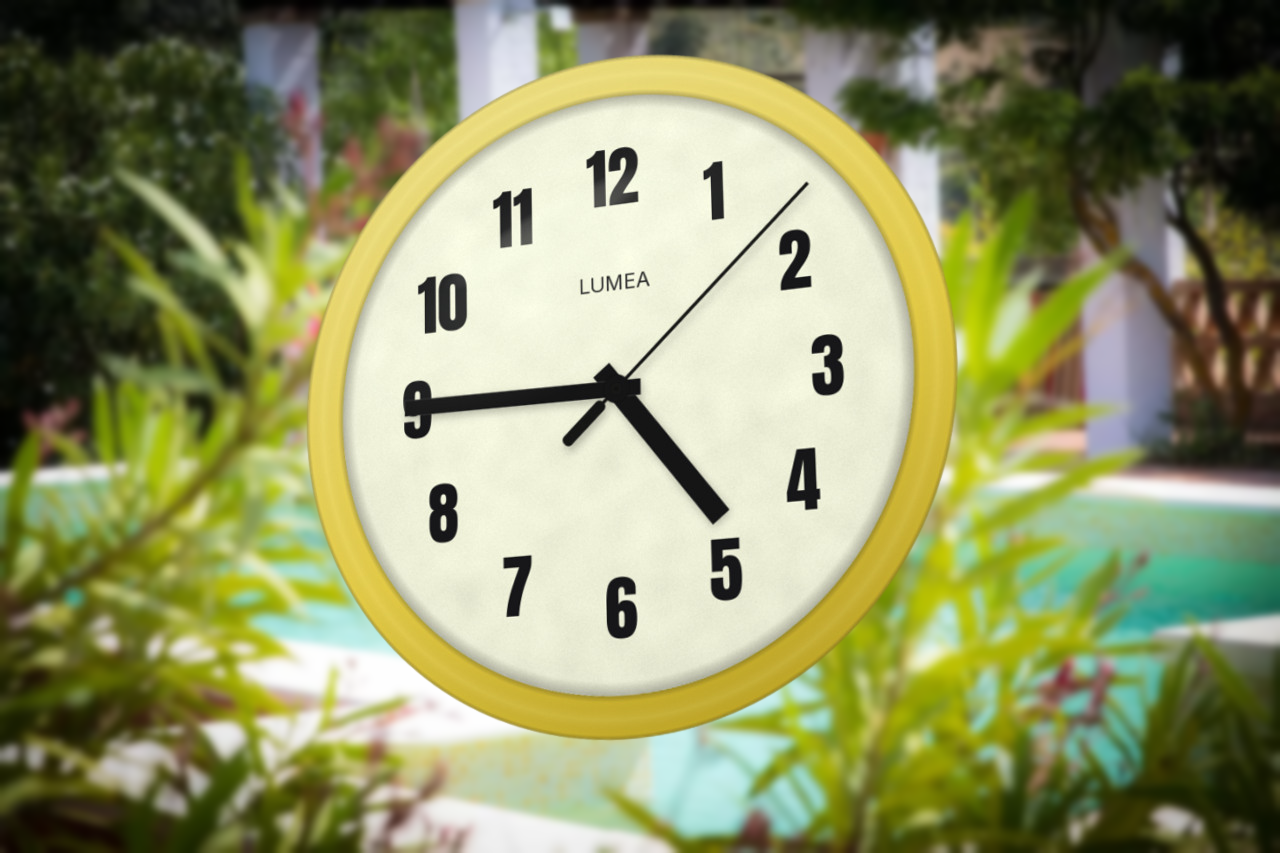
**4:45:08**
